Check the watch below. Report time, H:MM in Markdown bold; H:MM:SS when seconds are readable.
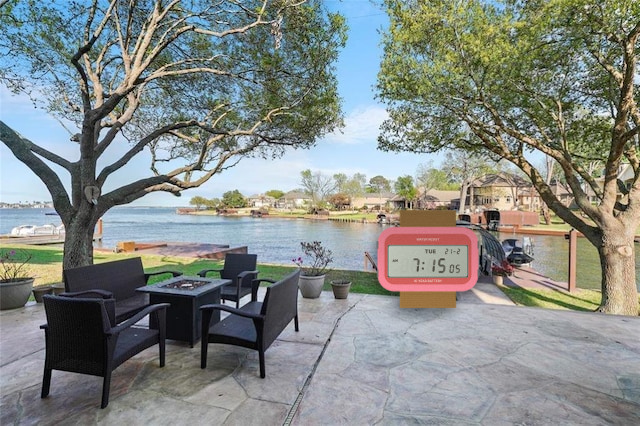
**7:15:05**
